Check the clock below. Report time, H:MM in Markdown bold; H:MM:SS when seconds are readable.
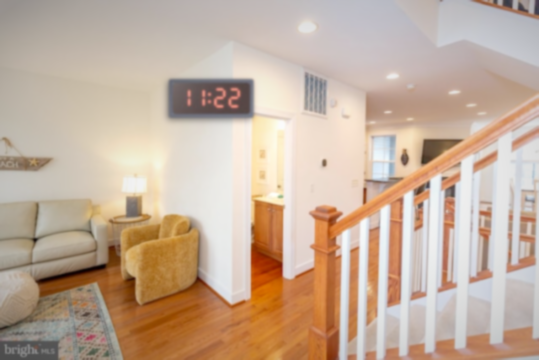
**11:22**
